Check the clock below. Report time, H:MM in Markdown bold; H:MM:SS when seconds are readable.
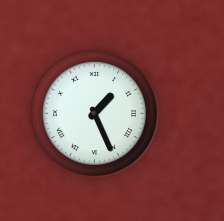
**1:26**
